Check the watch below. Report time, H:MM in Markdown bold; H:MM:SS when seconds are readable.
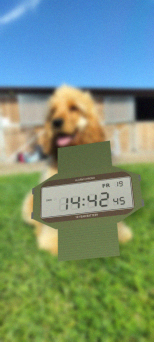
**14:42:45**
